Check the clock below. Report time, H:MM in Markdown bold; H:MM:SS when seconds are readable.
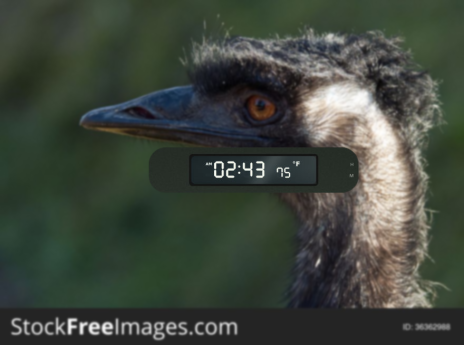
**2:43**
